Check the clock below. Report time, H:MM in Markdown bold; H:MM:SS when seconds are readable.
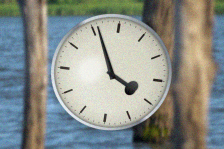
**3:56**
